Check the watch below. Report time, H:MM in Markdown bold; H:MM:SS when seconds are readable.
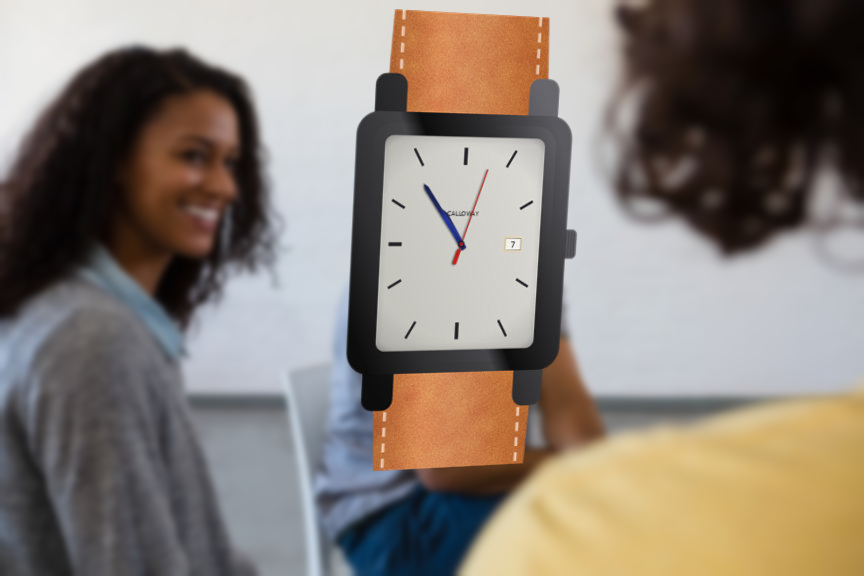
**10:54:03**
